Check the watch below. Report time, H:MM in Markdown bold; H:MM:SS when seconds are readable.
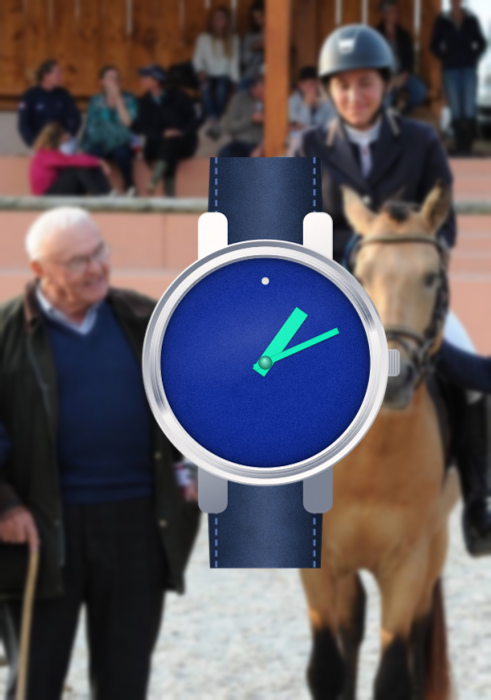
**1:11**
